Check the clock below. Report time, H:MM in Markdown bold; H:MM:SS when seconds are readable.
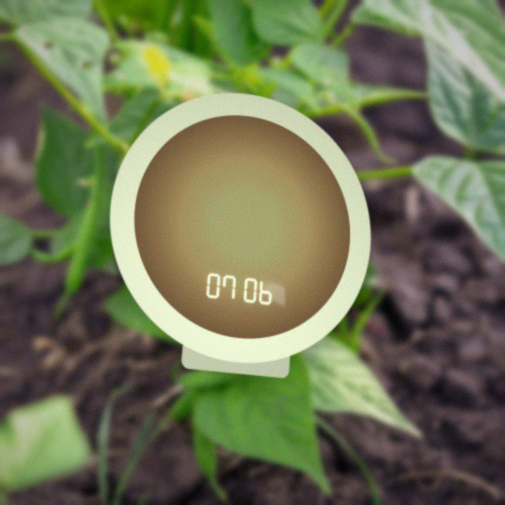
**7:06**
